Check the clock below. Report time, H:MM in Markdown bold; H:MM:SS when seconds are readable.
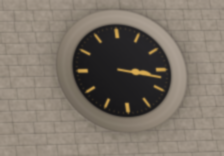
**3:17**
